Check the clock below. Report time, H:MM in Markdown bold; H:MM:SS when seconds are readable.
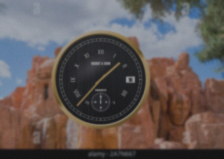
**1:37**
